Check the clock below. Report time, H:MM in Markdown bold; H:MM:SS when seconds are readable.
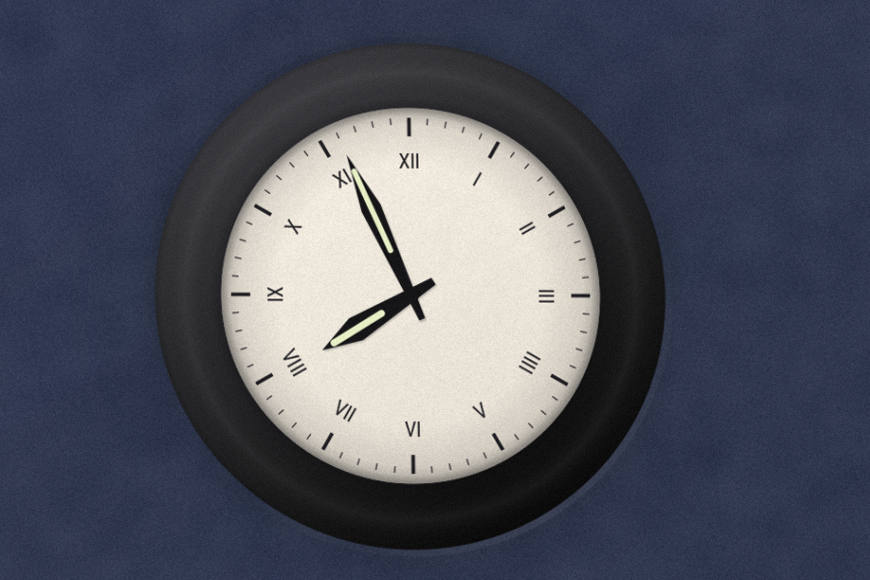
**7:56**
